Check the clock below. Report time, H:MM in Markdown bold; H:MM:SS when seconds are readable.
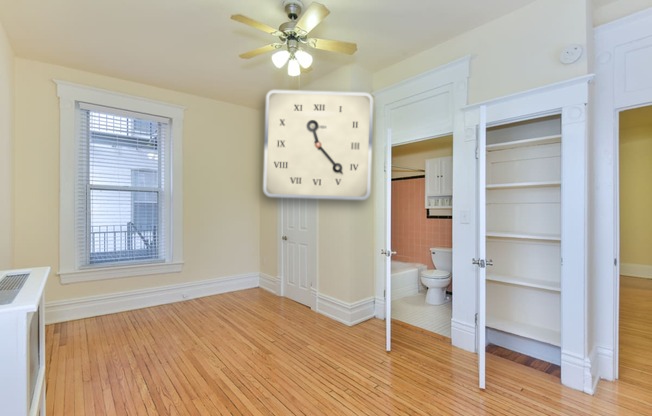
**11:23**
